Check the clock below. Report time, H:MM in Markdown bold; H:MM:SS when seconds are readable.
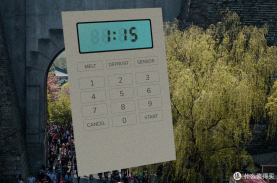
**1:15**
